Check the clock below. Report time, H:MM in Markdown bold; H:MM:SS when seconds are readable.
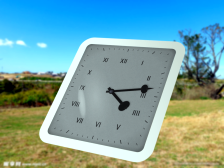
**4:13**
